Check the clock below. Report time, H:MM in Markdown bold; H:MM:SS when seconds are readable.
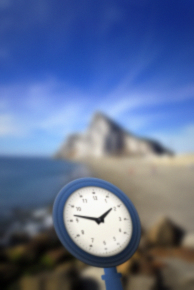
**1:47**
